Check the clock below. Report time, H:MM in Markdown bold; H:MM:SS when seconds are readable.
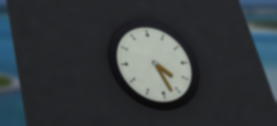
**4:27**
